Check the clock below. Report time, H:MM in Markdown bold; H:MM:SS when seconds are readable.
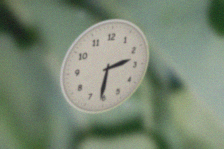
**2:31**
